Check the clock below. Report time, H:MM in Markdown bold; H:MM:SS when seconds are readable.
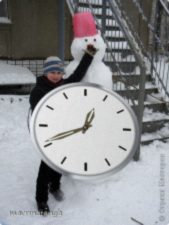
**12:41**
